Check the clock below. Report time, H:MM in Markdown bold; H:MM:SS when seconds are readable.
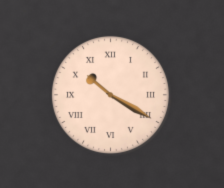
**10:20**
